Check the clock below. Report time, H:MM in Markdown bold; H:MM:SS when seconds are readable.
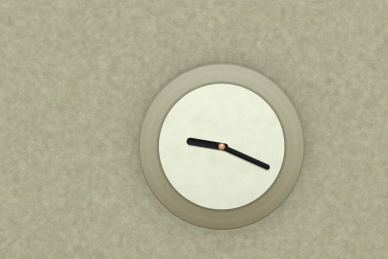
**9:19**
